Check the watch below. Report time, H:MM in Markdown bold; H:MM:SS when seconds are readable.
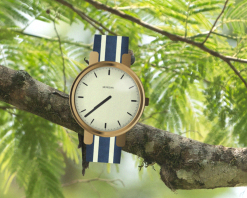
**7:38**
